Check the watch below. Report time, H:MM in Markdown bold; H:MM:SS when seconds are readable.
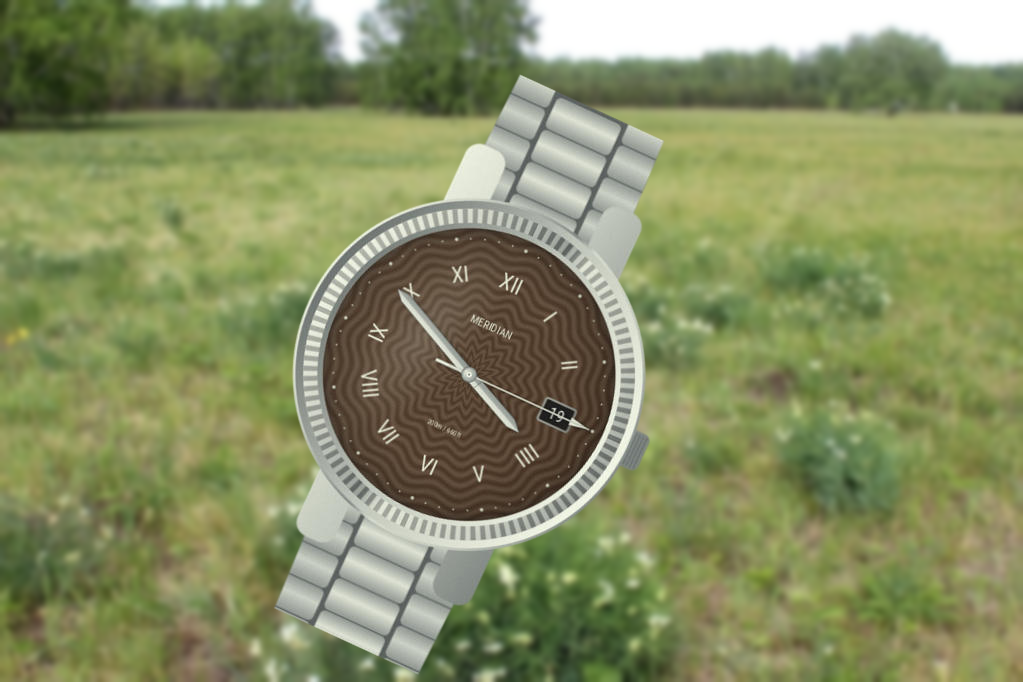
**3:49:15**
